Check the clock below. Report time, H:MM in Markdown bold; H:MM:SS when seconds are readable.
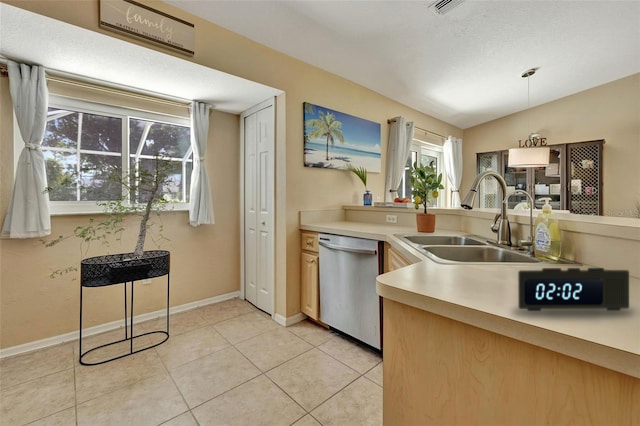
**2:02**
